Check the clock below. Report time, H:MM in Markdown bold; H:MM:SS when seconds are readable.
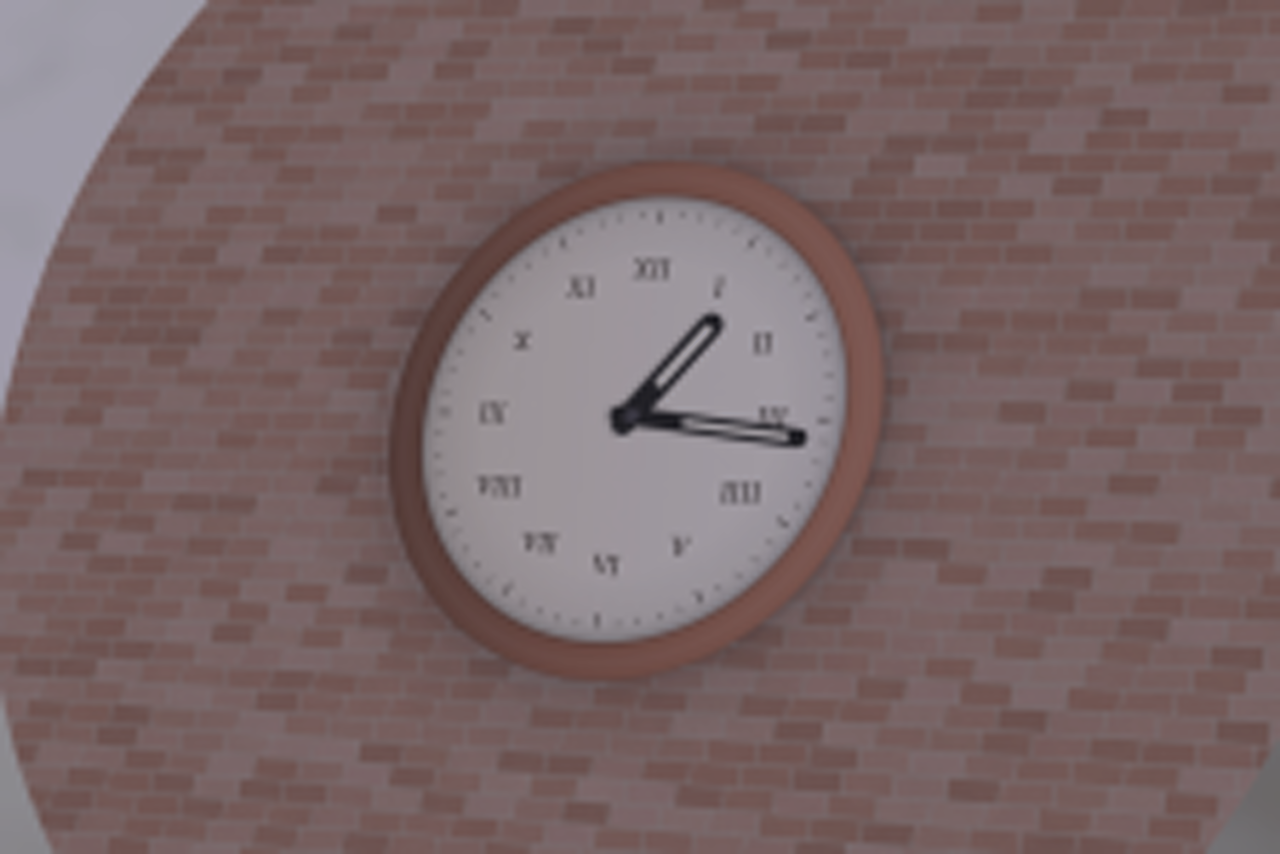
**1:16**
